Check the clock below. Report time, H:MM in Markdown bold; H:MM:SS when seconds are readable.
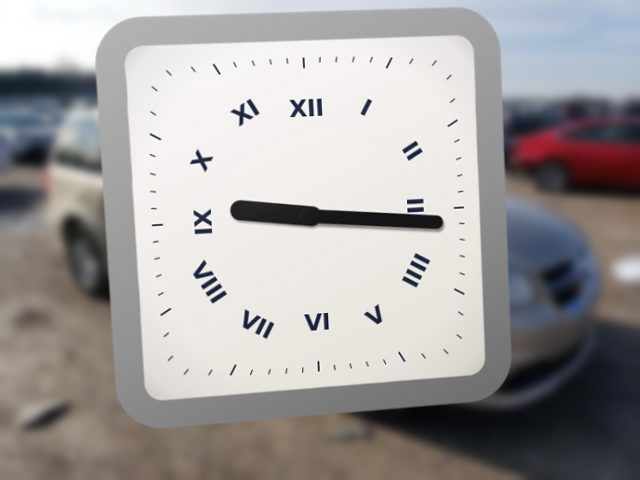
**9:16**
